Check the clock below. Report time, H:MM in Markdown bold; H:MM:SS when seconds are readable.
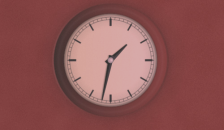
**1:32**
